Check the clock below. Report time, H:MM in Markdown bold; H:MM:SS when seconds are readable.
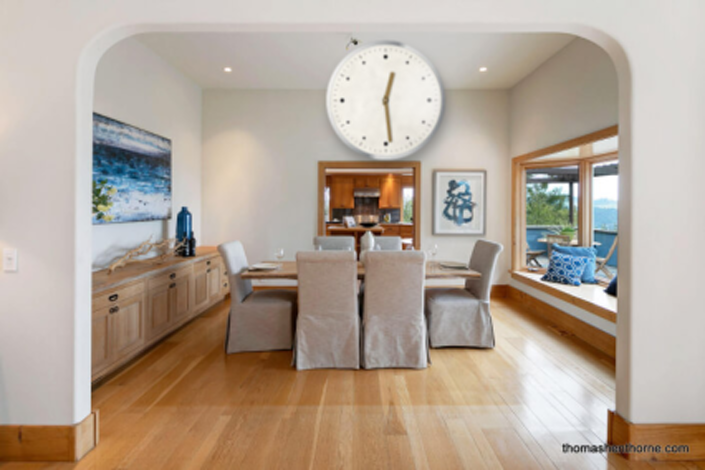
**12:29**
